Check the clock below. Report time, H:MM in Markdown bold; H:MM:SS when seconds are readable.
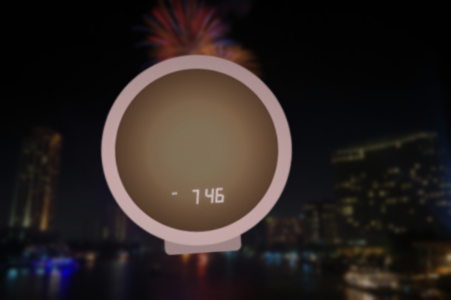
**7:46**
